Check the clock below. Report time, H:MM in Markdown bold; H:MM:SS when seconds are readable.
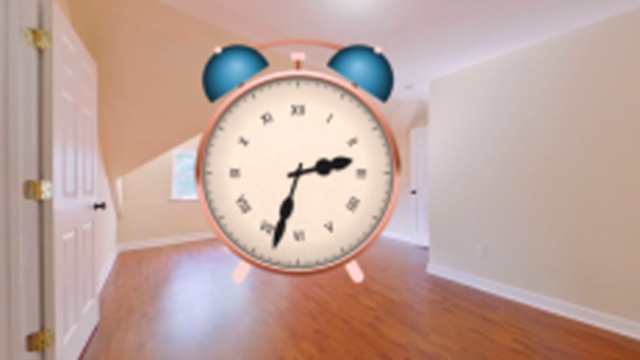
**2:33**
